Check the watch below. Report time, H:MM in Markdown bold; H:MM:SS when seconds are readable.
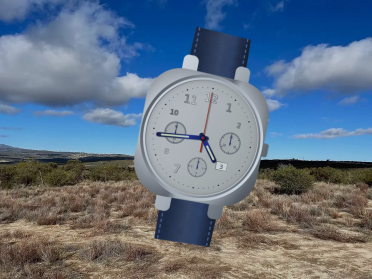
**4:44**
